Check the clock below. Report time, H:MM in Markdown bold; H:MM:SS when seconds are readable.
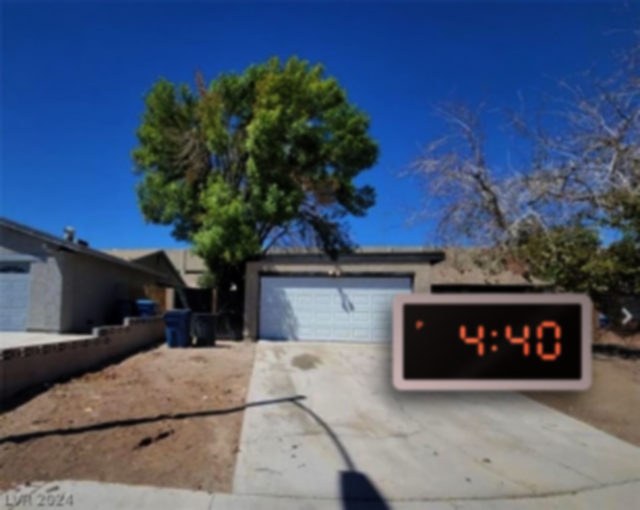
**4:40**
